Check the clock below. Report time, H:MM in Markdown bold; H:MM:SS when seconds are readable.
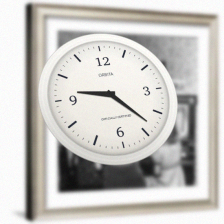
**9:23**
